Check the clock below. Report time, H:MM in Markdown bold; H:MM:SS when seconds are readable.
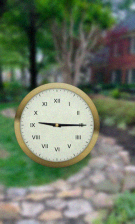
**9:15**
